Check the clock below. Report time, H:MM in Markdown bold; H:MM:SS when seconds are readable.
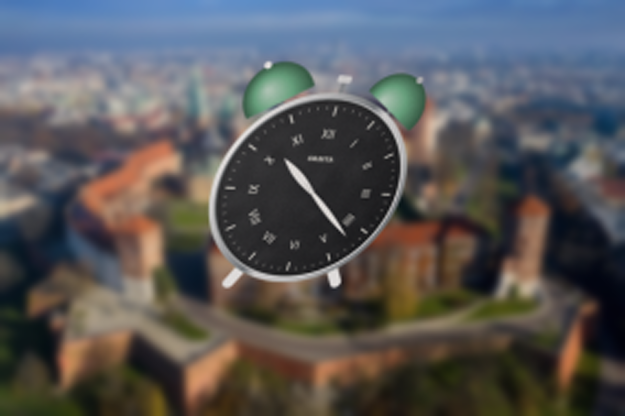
**10:22**
